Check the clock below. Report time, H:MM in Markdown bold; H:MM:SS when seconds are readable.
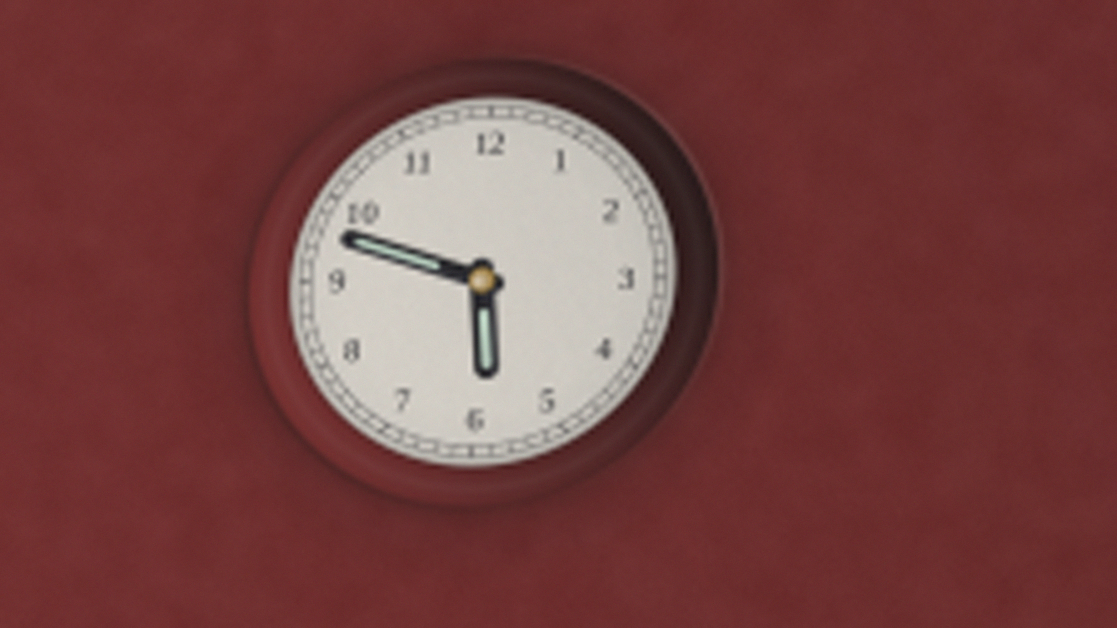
**5:48**
